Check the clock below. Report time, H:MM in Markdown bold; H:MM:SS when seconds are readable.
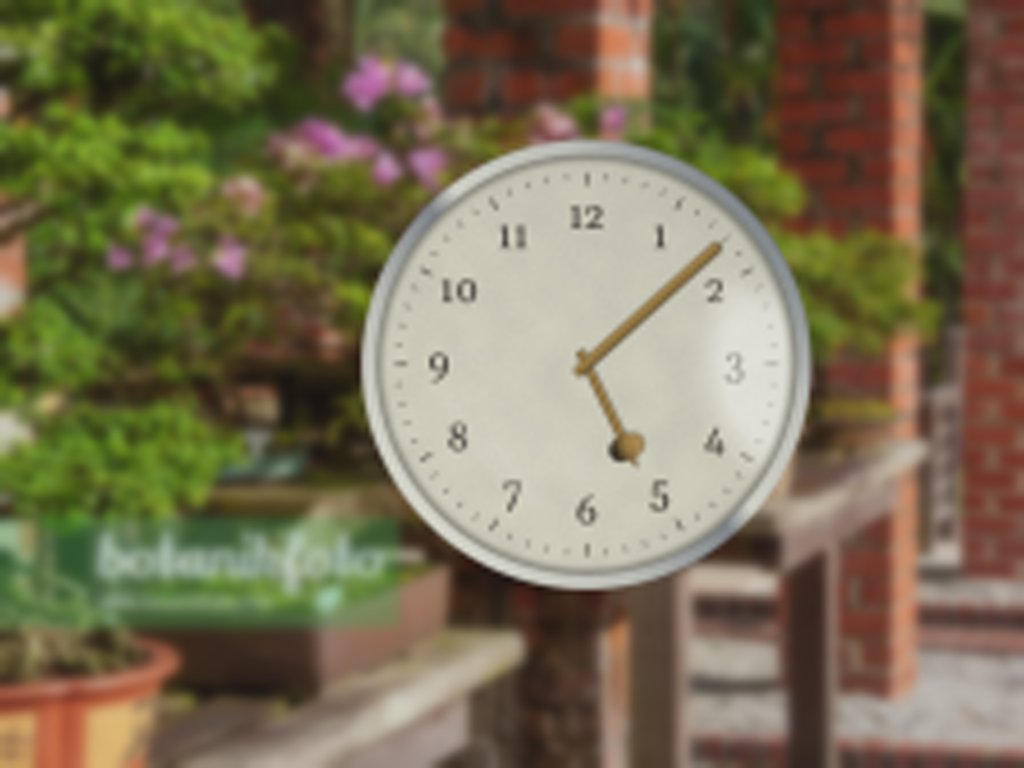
**5:08**
